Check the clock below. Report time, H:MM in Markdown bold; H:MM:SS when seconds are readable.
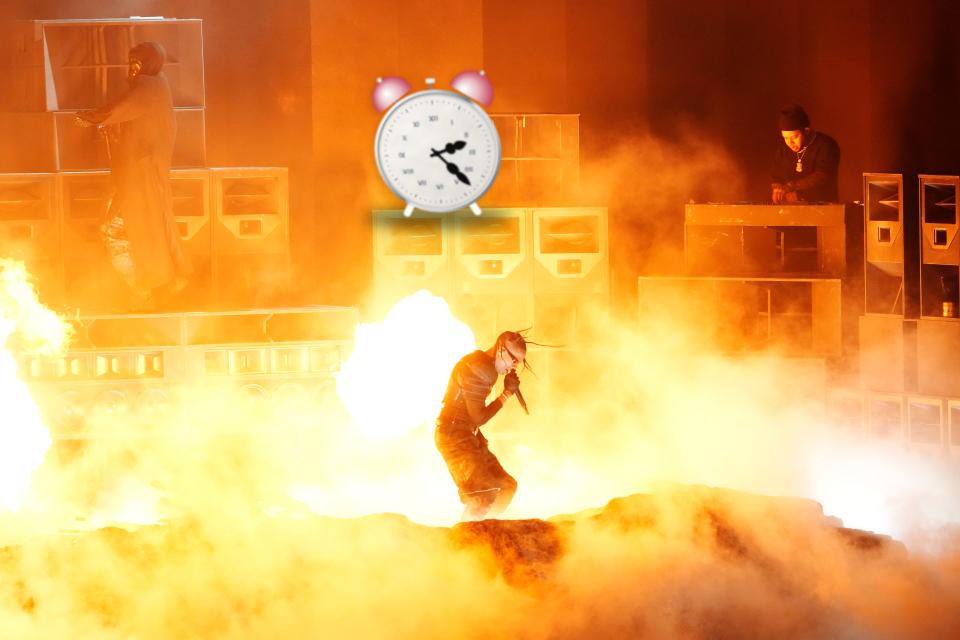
**2:23**
